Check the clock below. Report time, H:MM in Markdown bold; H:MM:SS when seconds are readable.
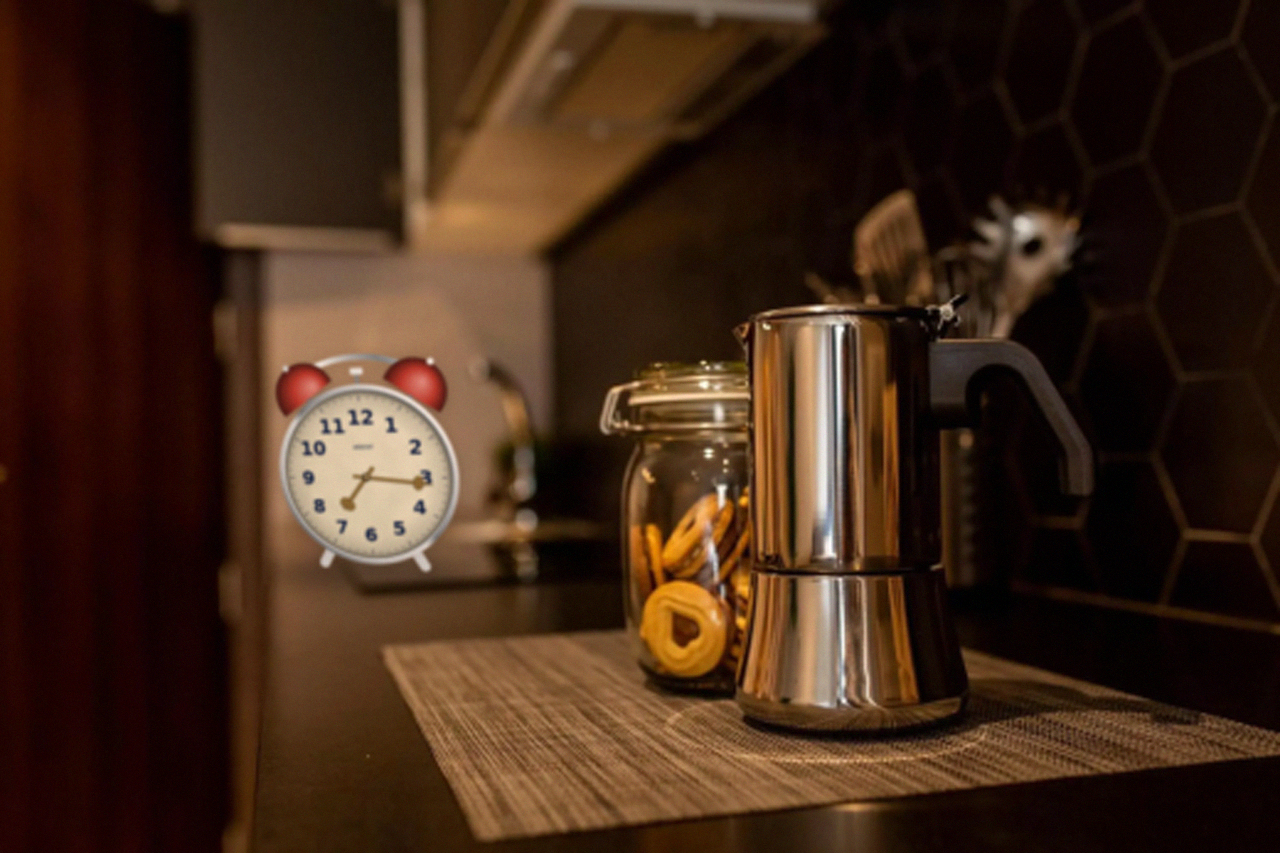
**7:16**
